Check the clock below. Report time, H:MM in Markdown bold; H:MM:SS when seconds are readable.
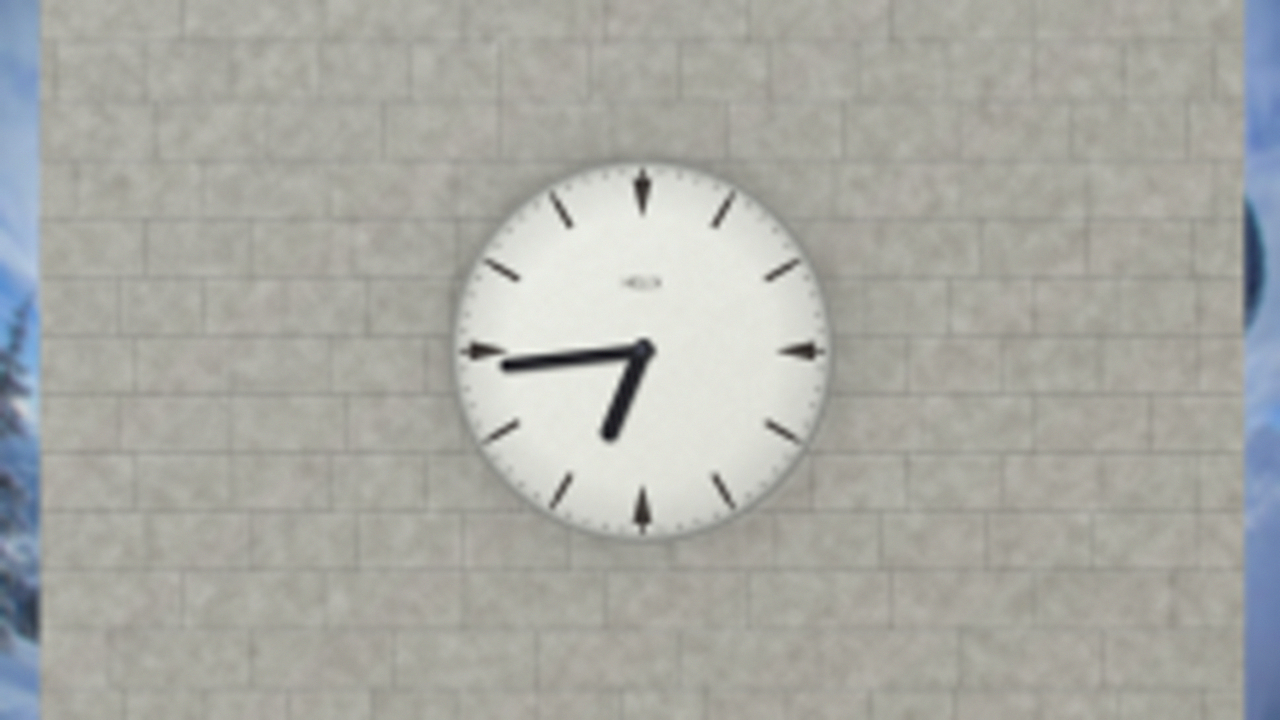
**6:44**
